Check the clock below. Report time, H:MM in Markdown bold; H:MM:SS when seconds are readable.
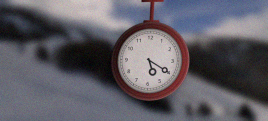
**5:20**
